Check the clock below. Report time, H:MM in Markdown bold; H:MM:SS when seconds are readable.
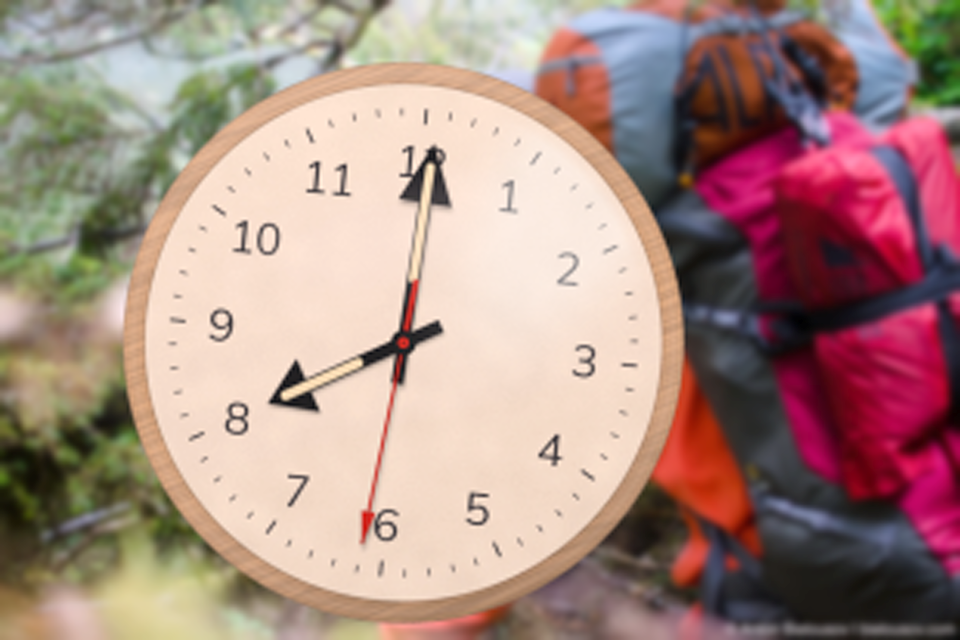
**8:00:31**
